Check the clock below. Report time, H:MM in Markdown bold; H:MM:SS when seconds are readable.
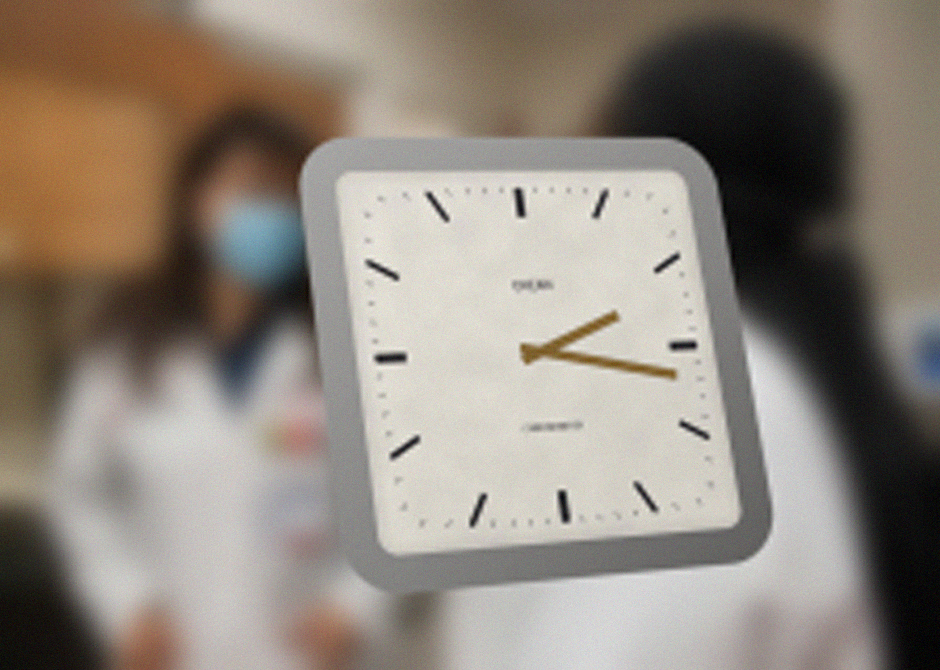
**2:17**
